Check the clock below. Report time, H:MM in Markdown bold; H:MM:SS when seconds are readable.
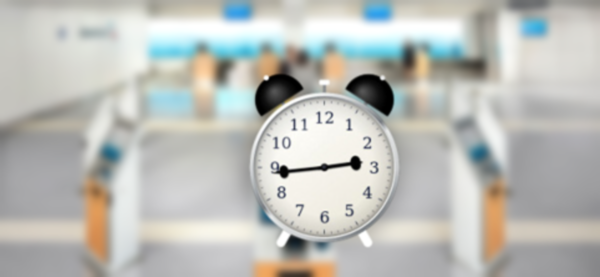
**2:44**
